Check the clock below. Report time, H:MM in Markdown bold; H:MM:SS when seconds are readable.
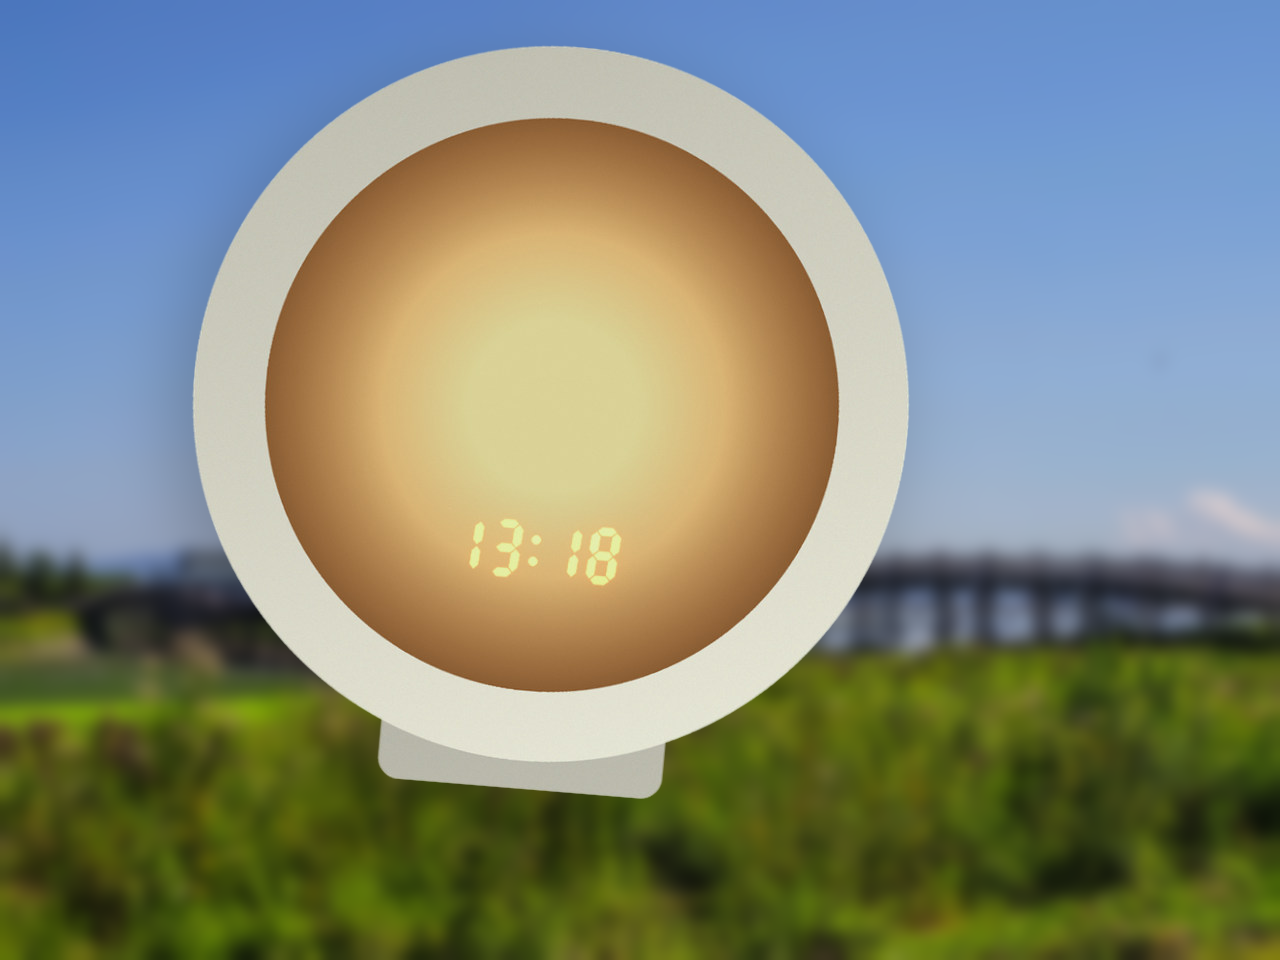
**13:18**
